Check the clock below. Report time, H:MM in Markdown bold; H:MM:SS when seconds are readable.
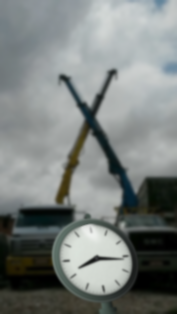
**8:16**
